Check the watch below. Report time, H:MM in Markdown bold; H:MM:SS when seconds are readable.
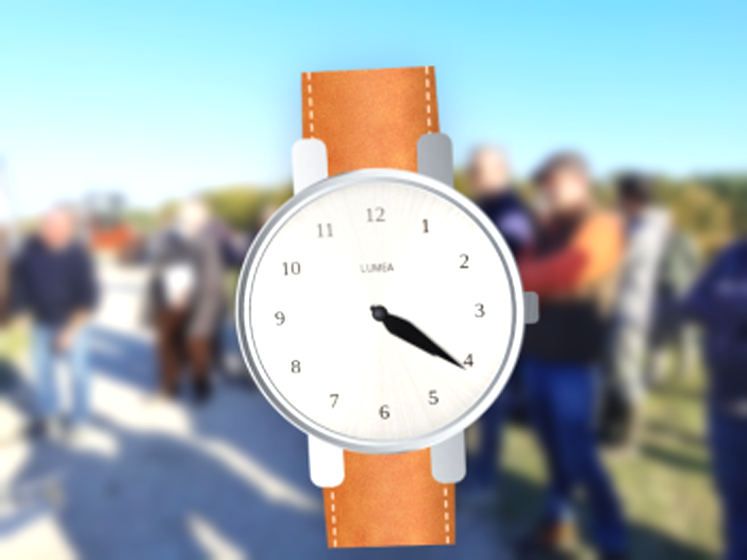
**4:21**
